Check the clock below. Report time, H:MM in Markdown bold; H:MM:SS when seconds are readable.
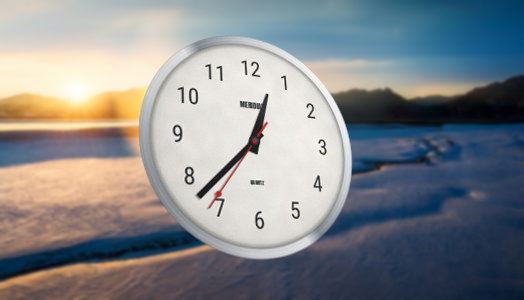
**12:37:36**
